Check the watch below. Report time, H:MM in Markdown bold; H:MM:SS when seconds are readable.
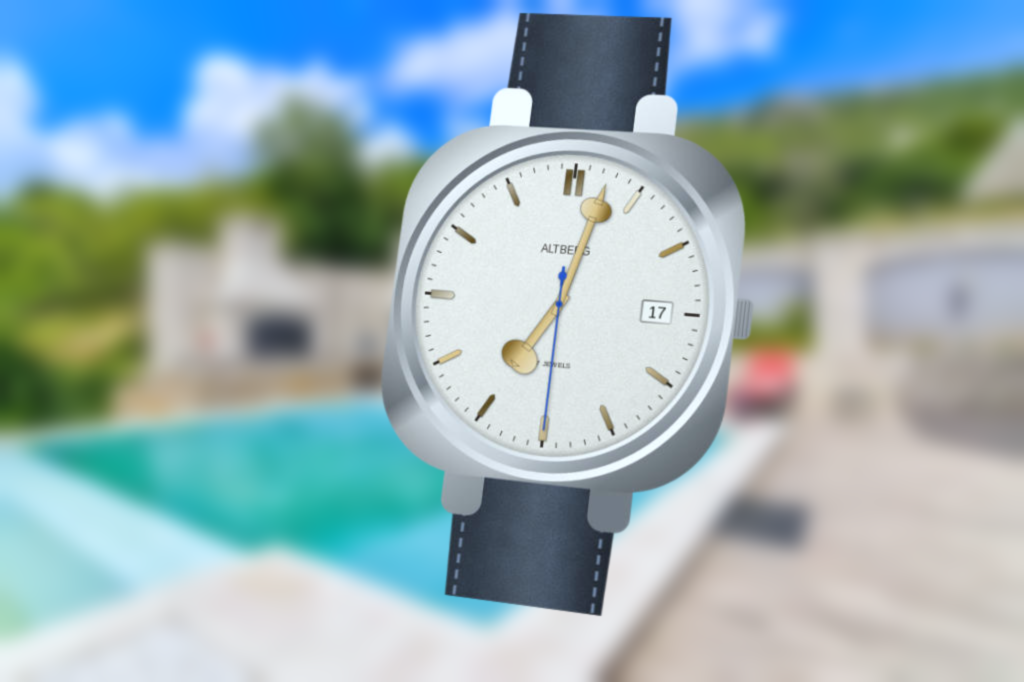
**7:02:30**
